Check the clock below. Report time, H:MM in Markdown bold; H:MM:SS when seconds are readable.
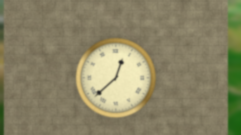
**12:38**
